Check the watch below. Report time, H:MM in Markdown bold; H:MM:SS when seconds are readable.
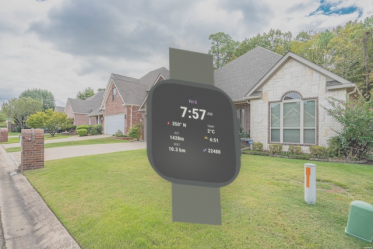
**7:57**
